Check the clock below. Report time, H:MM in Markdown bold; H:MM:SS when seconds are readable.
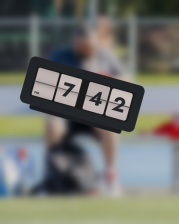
**7:42**
